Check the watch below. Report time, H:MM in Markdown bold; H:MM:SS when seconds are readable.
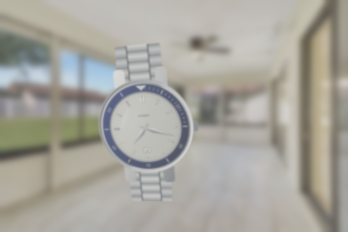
**7:18**
